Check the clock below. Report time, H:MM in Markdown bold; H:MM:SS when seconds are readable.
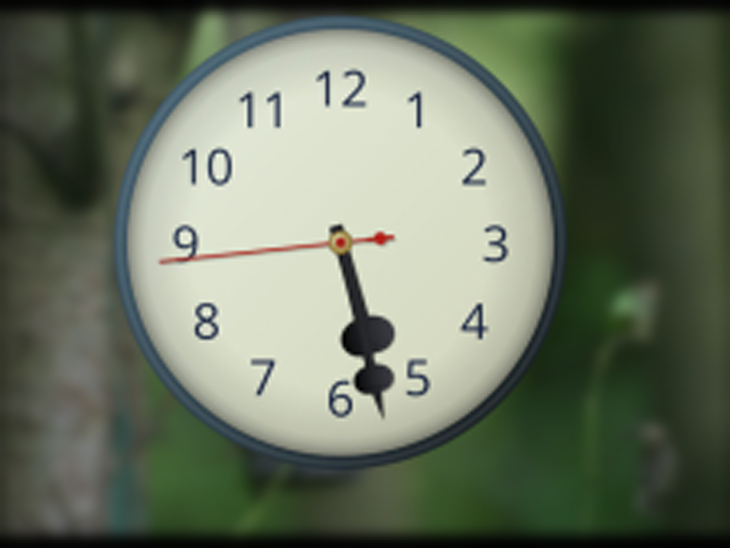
**5:27:44**
